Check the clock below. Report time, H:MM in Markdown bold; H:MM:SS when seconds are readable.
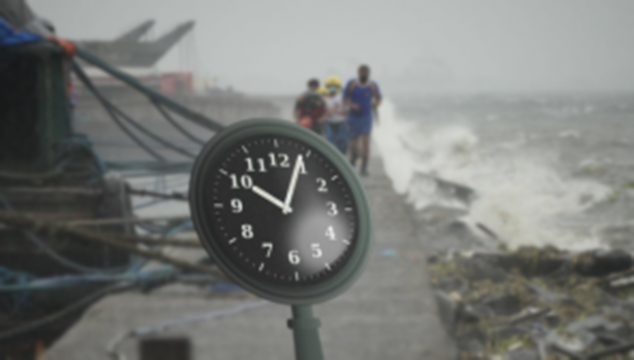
**10:04**
